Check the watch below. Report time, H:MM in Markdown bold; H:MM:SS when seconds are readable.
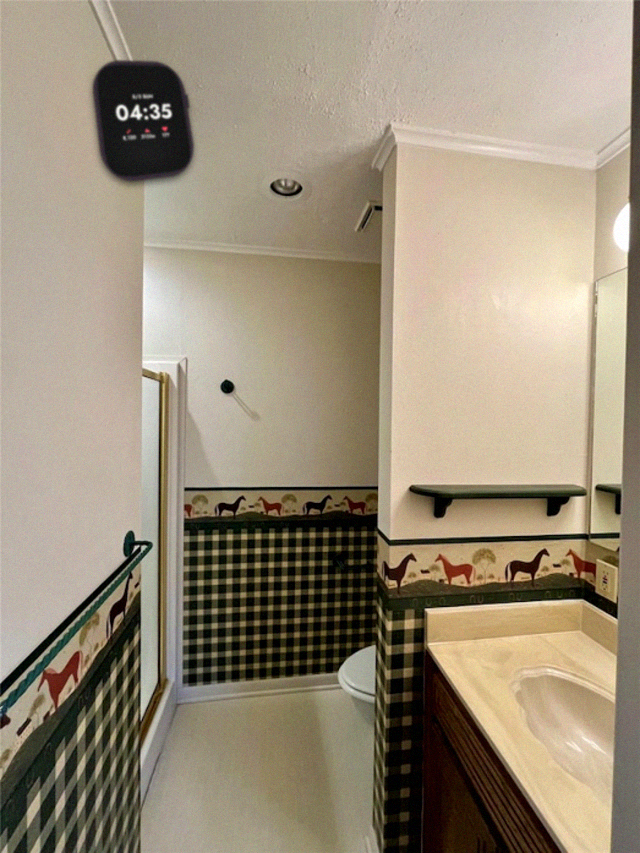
**4:35**
